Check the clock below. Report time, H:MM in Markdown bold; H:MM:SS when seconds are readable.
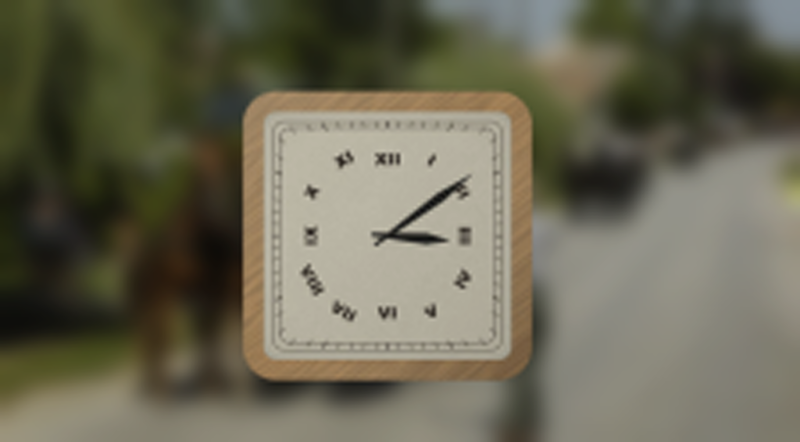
**3:09**
